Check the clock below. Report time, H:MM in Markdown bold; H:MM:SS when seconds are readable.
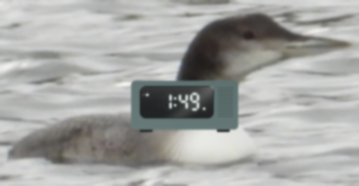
**1:49**
